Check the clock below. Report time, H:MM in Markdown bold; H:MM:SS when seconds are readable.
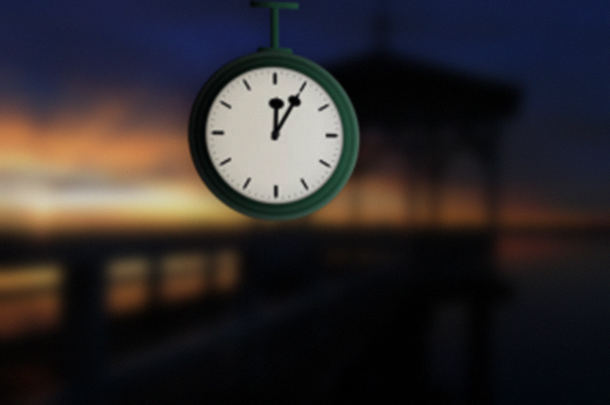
**12:05**
